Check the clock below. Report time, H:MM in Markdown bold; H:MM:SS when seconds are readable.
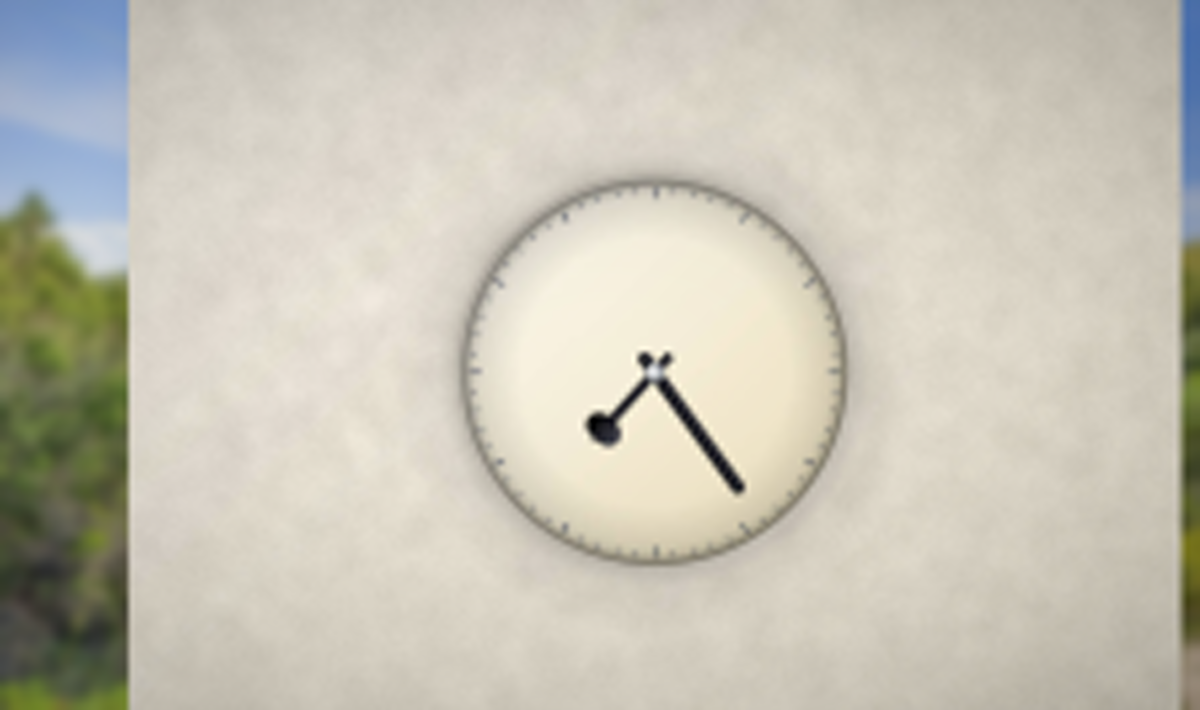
**7:24**
